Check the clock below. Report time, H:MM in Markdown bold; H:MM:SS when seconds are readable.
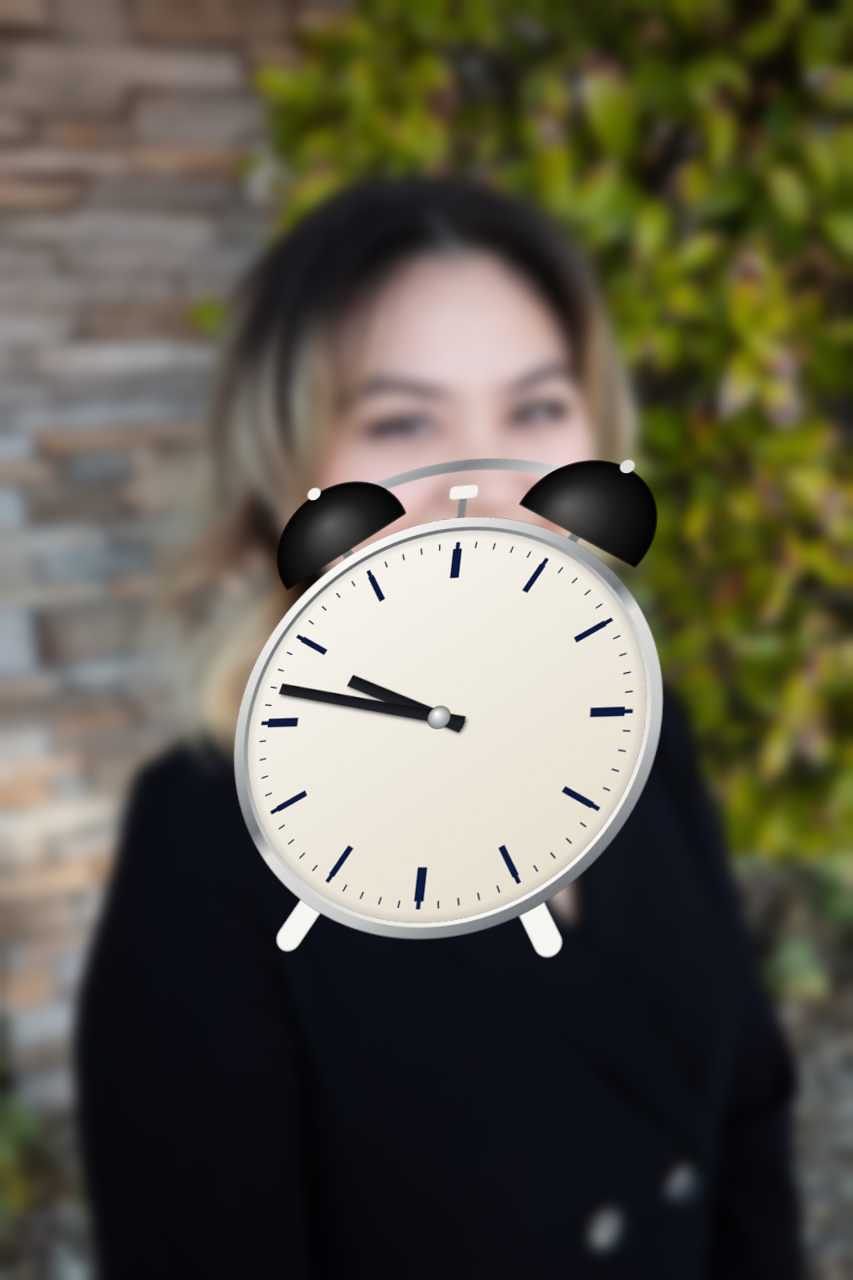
**9:47**
